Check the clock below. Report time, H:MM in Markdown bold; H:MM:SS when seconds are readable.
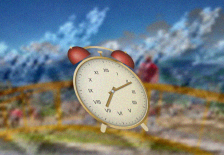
**7:11**
